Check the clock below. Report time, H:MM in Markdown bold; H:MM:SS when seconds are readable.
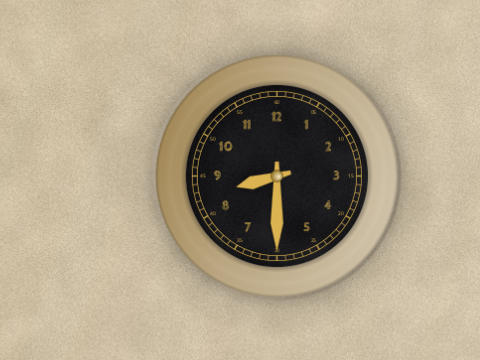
**8:30**
